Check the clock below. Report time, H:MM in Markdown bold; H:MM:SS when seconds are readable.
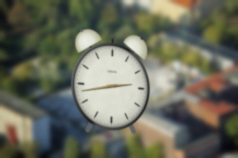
**2:43**
